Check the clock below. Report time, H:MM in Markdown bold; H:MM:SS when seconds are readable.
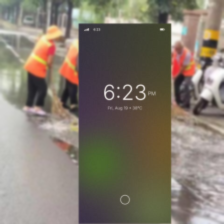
**6:23**
